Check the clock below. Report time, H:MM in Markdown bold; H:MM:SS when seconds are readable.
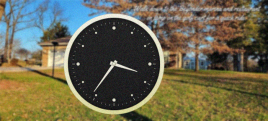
**3:36**
